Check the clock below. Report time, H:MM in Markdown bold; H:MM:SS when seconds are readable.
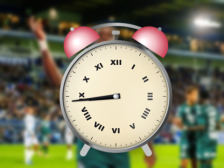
**8:44**
